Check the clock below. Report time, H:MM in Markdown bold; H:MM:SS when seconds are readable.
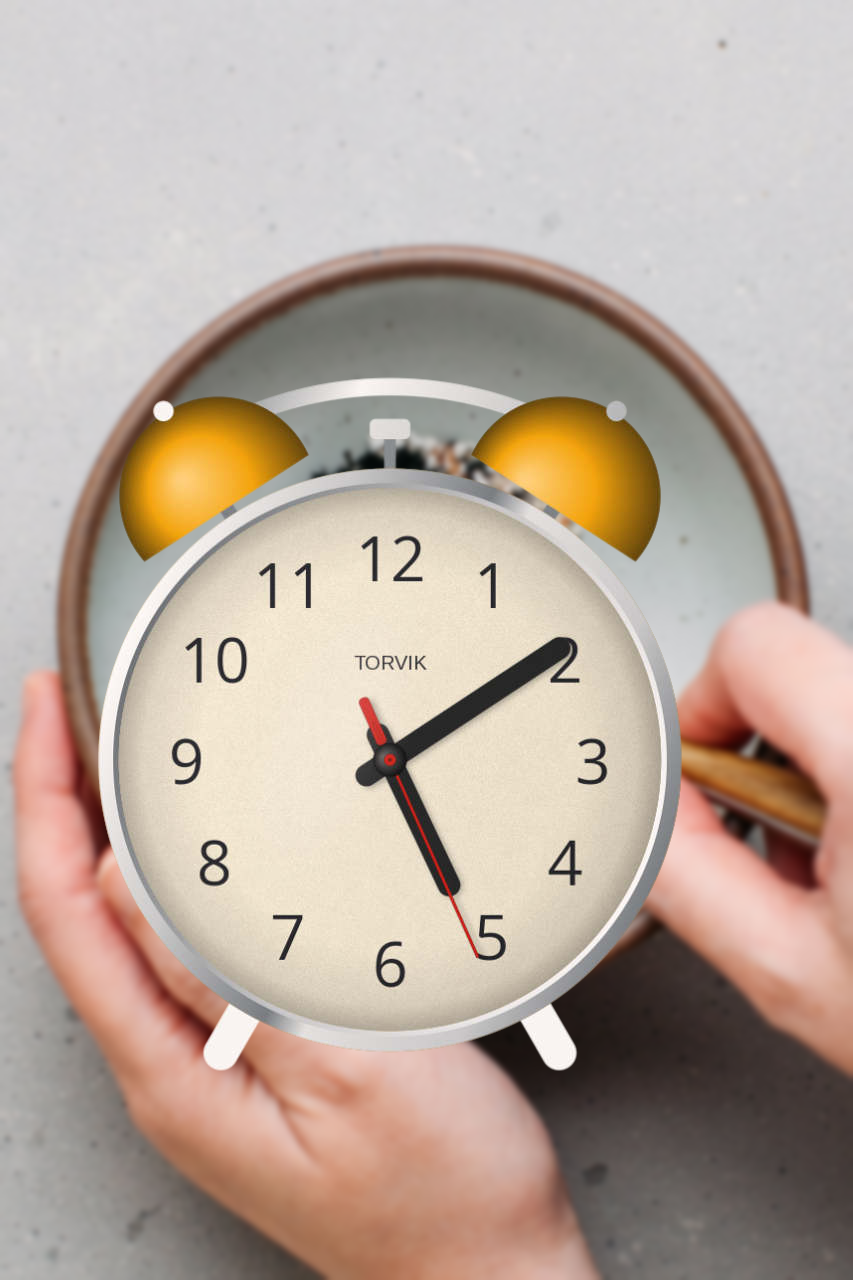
**5:09:26**
